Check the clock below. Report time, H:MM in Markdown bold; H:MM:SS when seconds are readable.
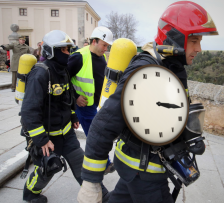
**3:16**
